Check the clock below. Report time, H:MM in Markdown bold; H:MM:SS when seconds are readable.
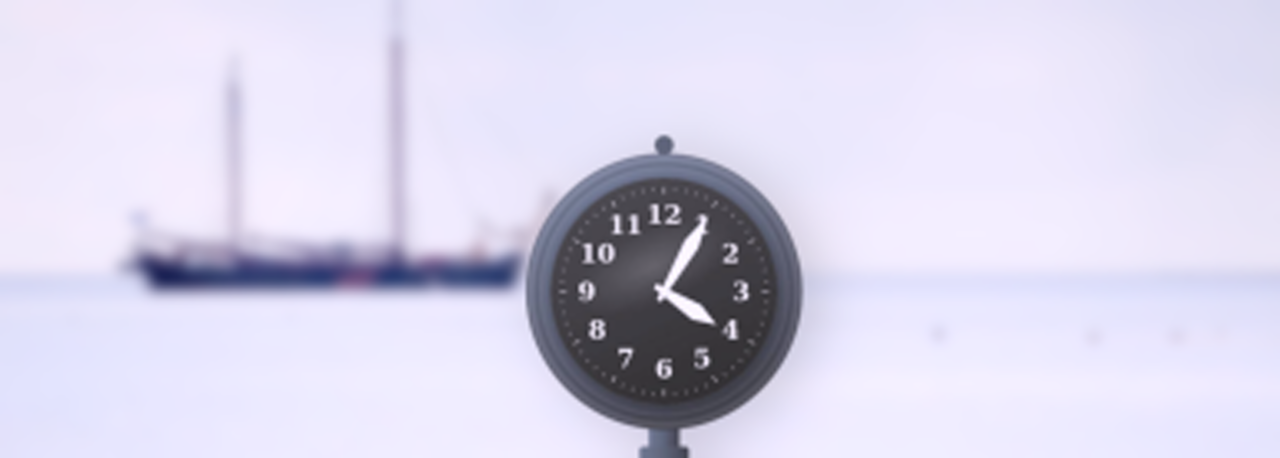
**4:05**
